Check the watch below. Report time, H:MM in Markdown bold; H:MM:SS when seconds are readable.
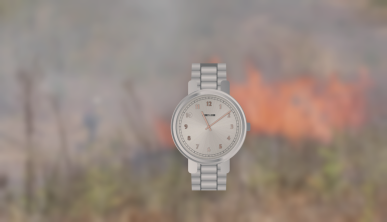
**11:09**
